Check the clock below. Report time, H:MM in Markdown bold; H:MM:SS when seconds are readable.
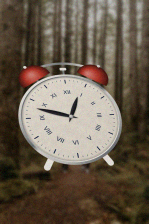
**12:48**
